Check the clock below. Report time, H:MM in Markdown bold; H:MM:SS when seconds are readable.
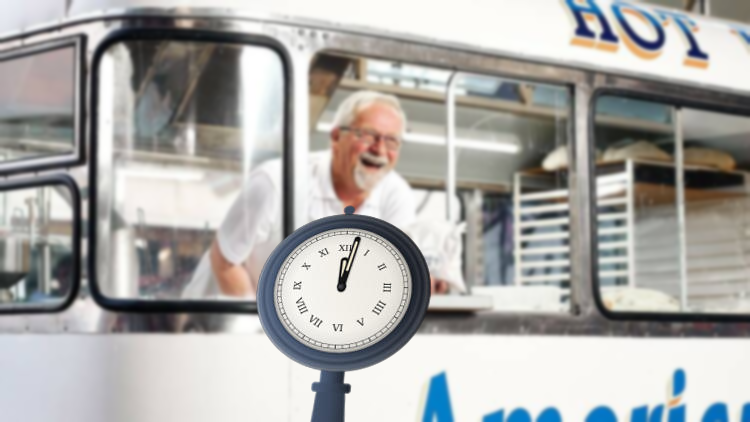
**12:02**
